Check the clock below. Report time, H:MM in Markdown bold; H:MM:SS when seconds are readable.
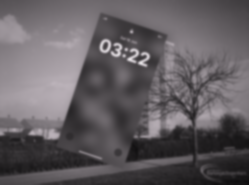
**3:22**
